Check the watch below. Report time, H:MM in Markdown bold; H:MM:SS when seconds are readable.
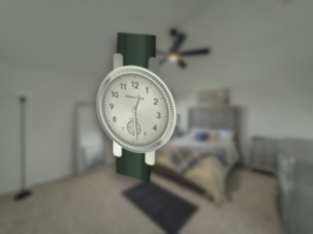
**12:29**
